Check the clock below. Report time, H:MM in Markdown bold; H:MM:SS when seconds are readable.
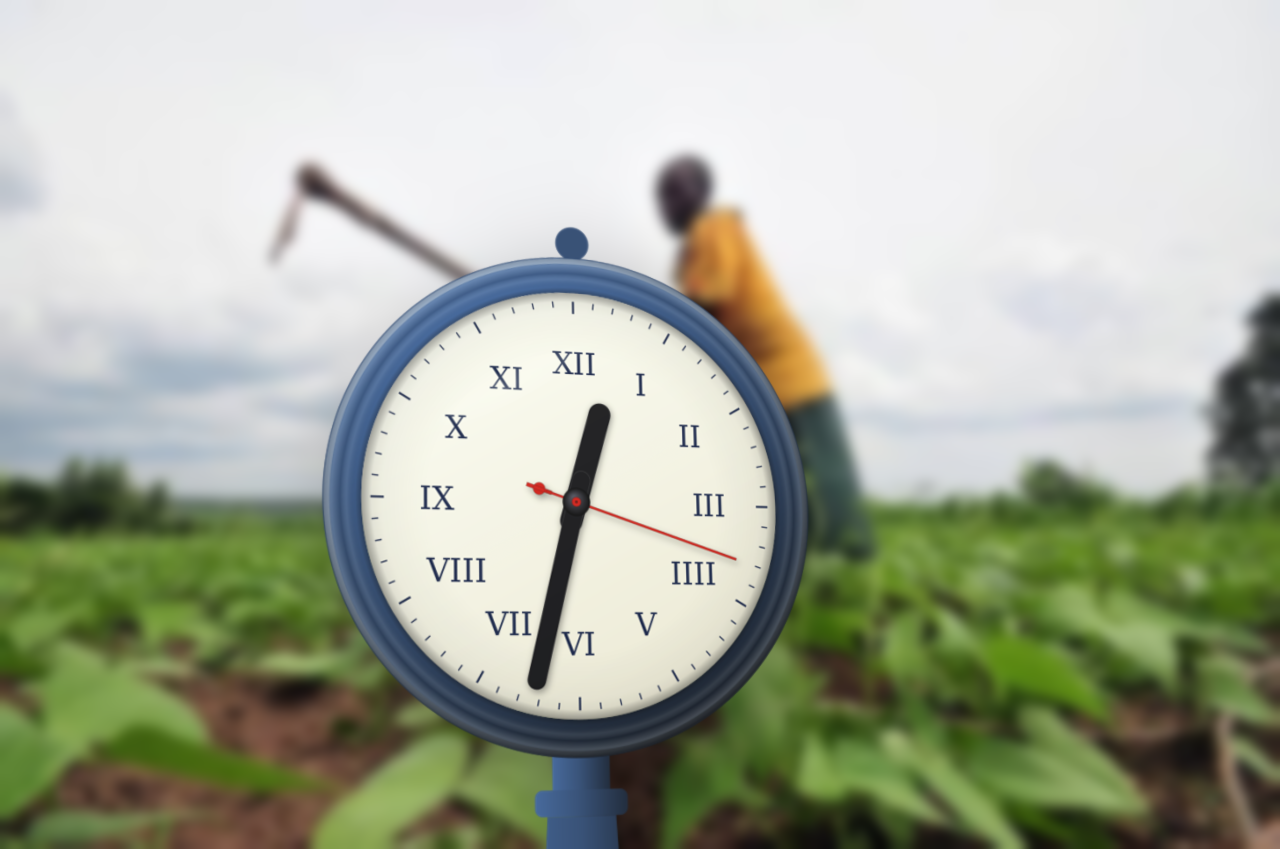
**12:32:18**
